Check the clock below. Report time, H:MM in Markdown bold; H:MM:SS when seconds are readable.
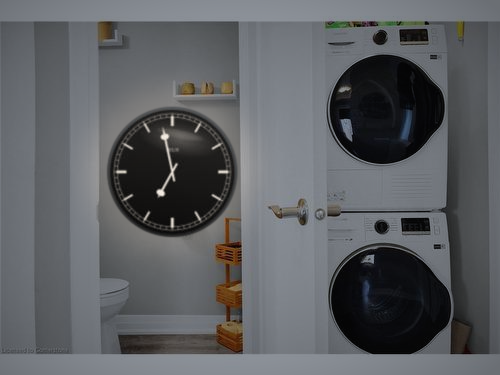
**6:58**
